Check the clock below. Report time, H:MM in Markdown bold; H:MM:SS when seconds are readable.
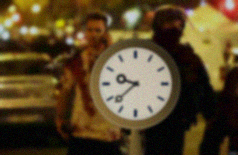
**9:38**
